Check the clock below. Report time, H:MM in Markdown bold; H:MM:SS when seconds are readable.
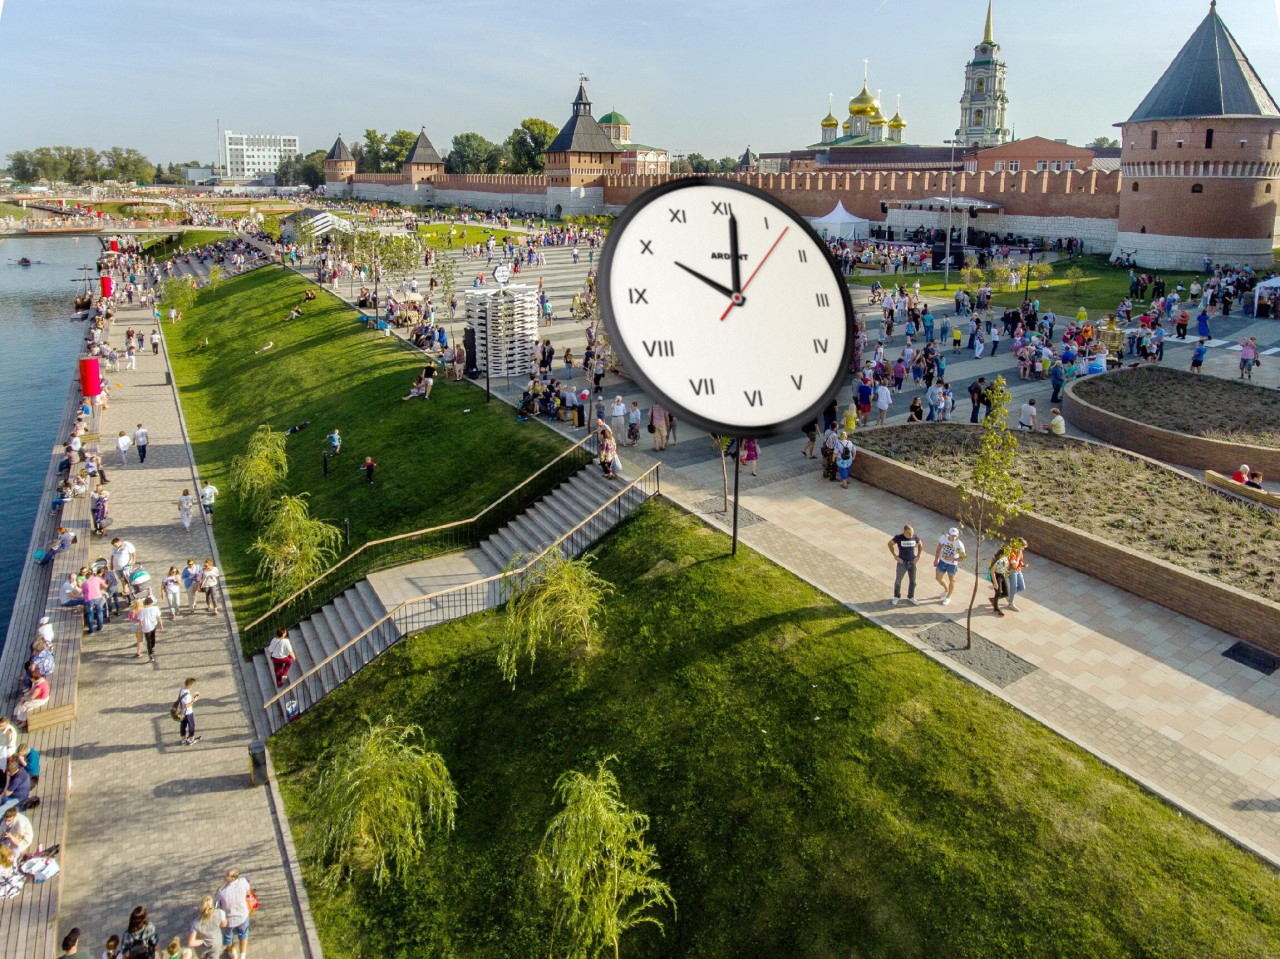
**10:01:07**
